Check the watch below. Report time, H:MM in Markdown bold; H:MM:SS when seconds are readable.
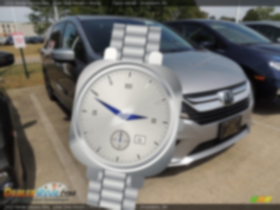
**2:49**
